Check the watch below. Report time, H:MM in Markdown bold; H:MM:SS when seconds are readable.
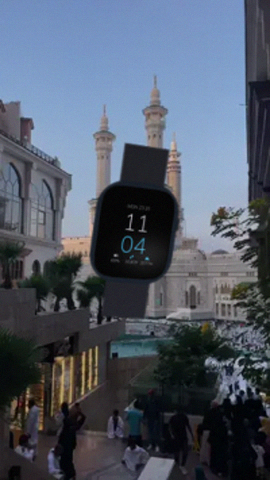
**11:04**
